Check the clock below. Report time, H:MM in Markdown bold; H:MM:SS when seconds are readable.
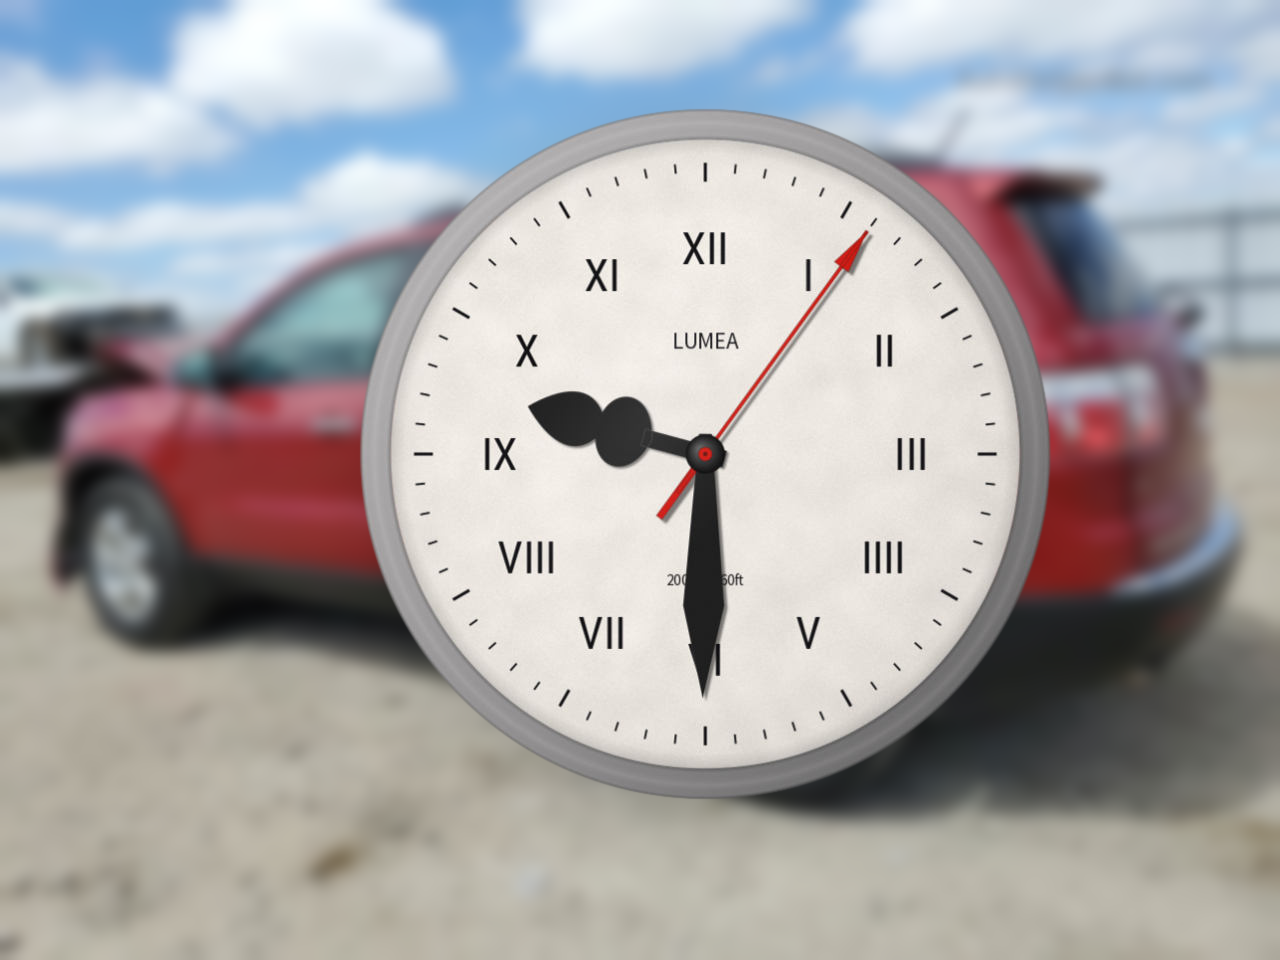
**9:30:06**
